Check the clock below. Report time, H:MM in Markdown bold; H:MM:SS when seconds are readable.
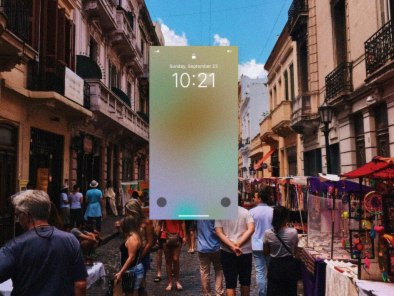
**10:21**
